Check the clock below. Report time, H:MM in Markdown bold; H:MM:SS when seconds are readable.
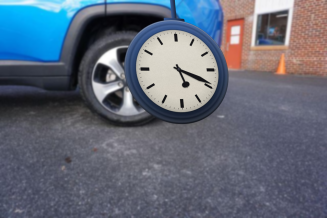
**5:19**
